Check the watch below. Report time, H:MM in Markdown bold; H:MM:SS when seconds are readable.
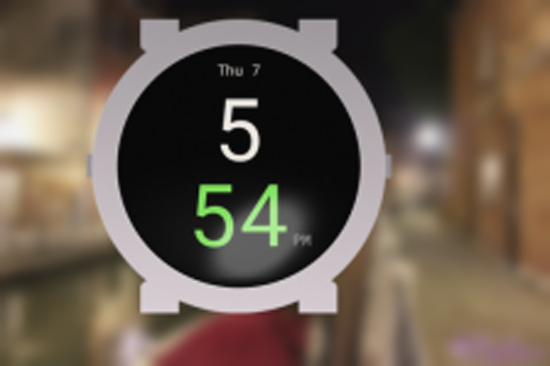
**5:54**
